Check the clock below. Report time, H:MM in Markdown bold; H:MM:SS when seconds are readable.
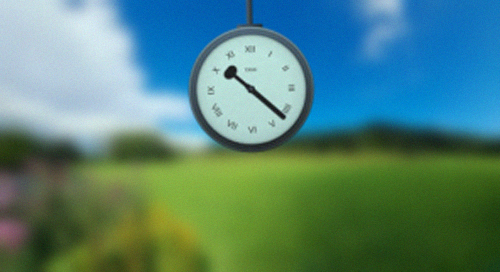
**10:22**
